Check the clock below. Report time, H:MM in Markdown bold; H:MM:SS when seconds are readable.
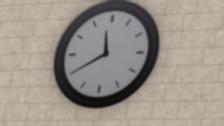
**11:40**
